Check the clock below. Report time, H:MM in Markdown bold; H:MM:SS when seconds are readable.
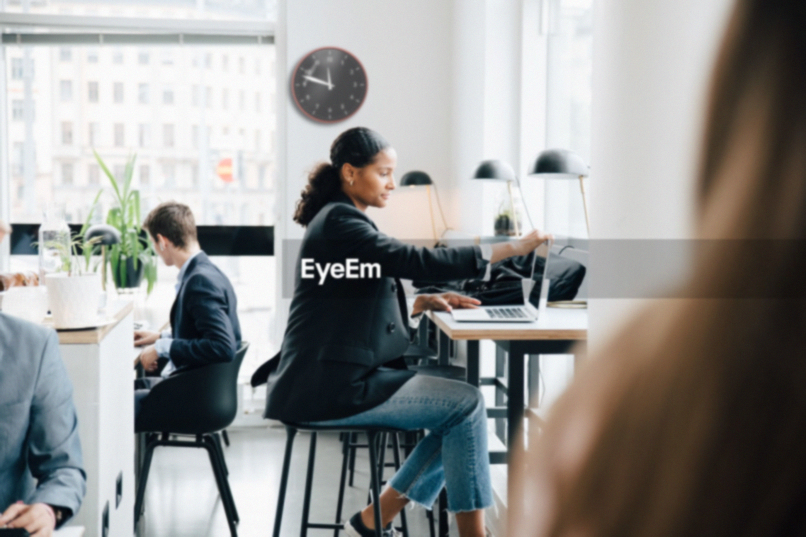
**11:48**
